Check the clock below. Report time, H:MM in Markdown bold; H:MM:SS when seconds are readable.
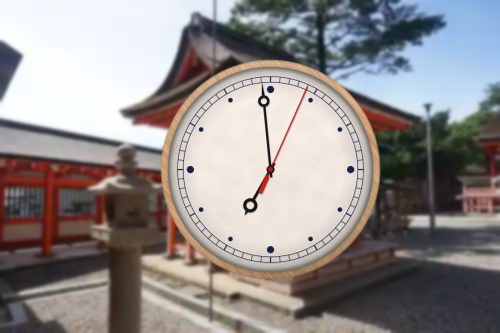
**6:59:04**
